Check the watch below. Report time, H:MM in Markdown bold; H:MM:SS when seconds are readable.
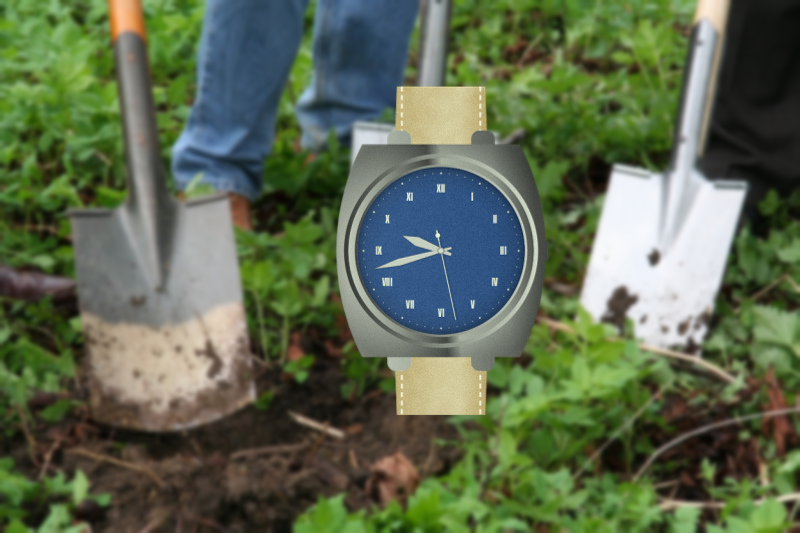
**9:42:28**
